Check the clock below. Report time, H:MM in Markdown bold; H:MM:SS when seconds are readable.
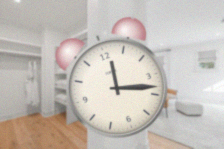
**12:18**
